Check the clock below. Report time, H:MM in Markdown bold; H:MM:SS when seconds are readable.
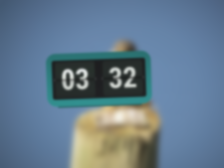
**3:32**
